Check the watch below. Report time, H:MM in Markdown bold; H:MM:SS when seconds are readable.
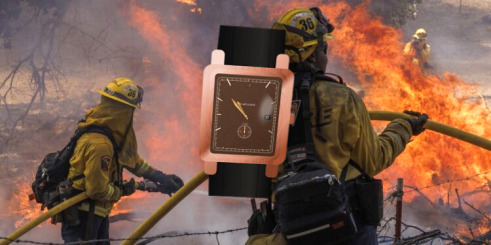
**10:53**
